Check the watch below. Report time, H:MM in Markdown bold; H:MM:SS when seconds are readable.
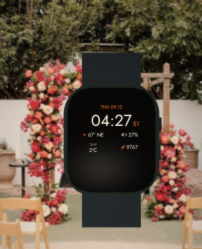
**4:27**
